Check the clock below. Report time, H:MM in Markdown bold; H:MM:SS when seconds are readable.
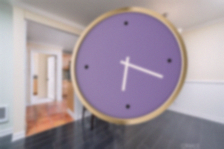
**6:19**
